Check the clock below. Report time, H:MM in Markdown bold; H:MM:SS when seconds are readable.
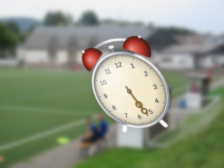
**5:27**
